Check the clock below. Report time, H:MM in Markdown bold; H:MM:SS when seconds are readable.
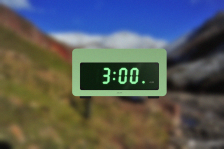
**3:00**
